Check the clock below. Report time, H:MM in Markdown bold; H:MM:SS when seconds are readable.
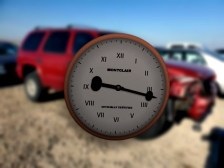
**9:17**
